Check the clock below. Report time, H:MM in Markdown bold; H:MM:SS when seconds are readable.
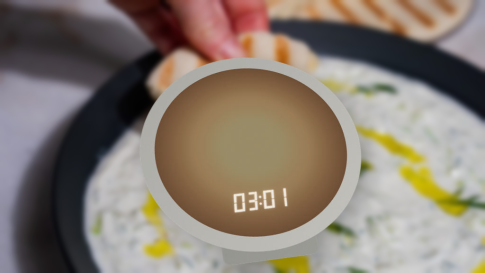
**3:01**
